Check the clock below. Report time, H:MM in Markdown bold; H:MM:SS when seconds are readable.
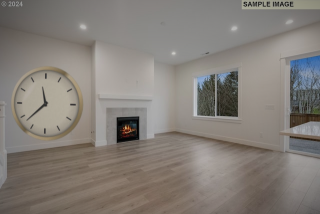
**11:38**
